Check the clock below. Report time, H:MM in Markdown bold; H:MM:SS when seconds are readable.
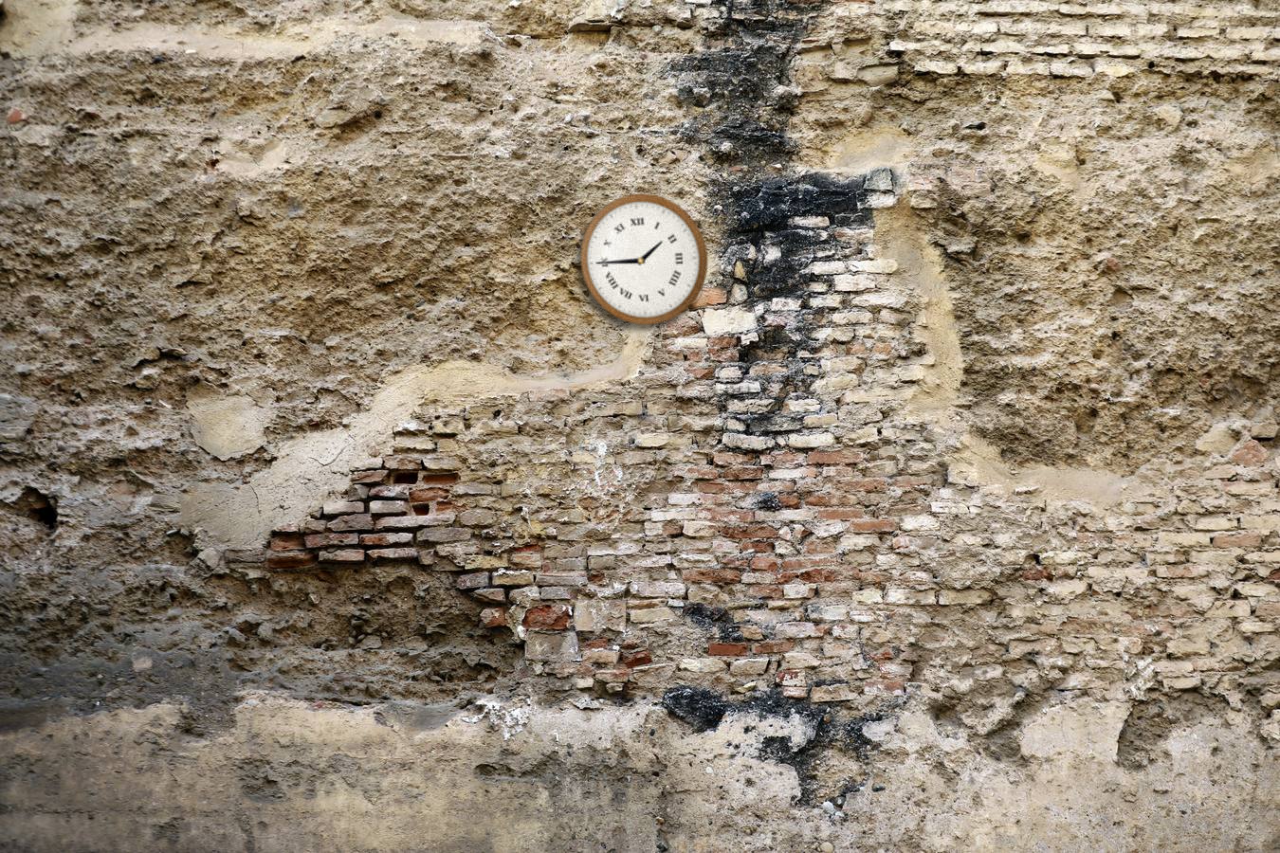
**1:45**
